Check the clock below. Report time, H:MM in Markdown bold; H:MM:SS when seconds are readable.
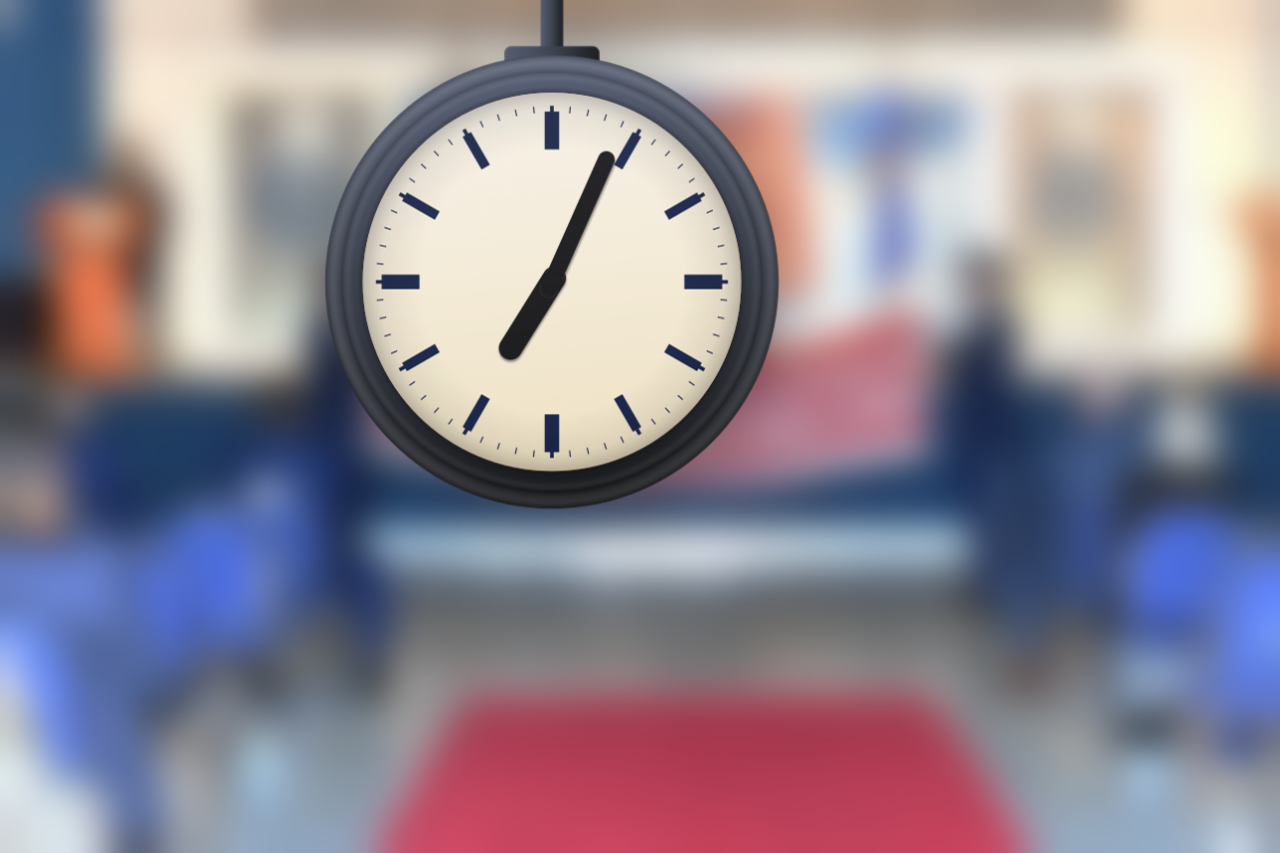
**7:04**
